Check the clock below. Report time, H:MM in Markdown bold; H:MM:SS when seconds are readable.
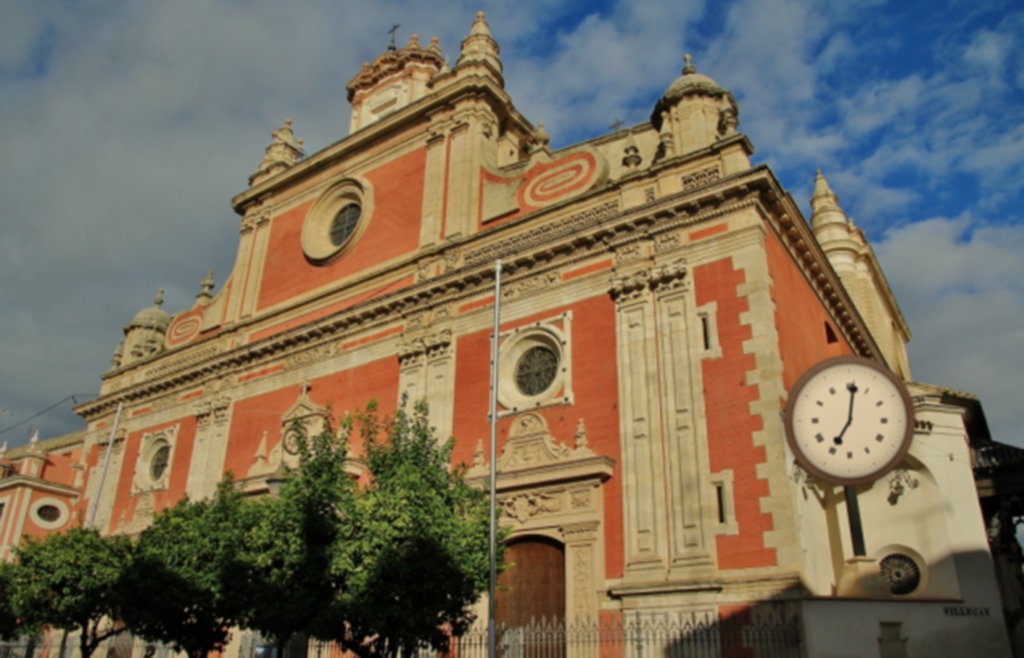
**7:01**
